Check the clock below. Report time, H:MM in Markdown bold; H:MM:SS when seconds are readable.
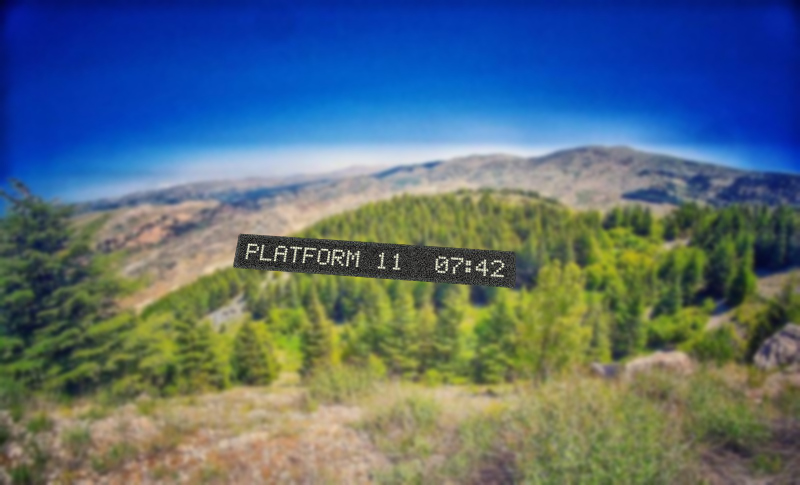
**7:42**
